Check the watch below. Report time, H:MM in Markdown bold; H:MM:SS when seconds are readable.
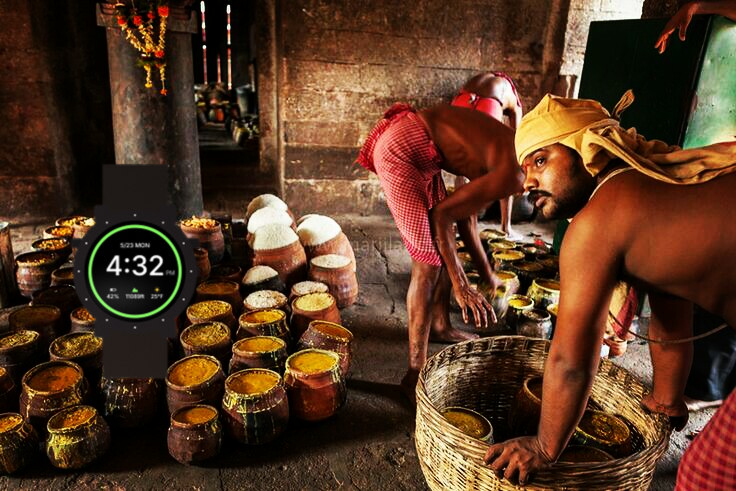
**4:32**
